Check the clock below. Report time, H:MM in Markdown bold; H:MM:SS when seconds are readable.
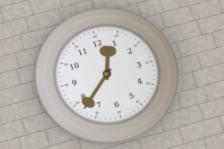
**12:38**
